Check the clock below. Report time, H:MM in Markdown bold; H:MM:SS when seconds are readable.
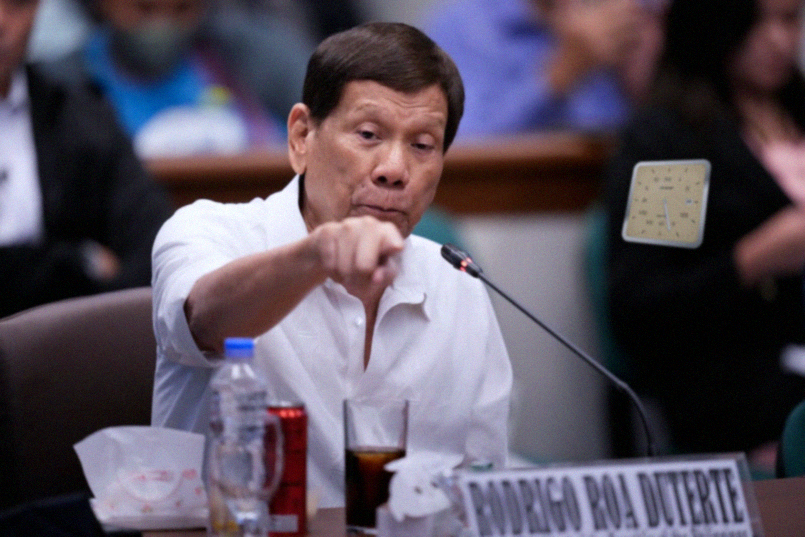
**5:27**
